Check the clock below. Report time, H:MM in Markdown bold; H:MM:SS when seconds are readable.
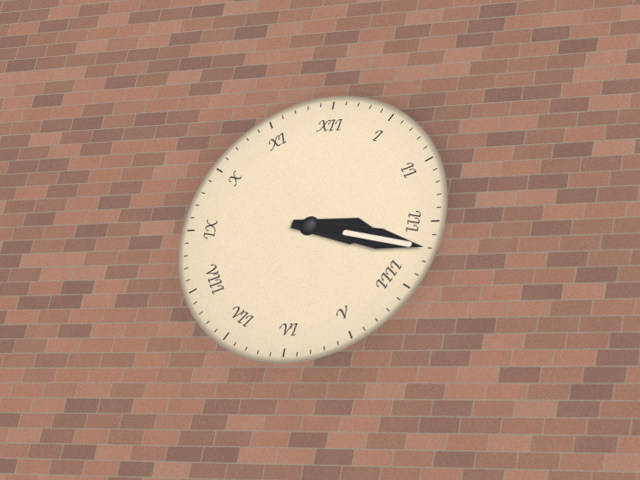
**3:17**
